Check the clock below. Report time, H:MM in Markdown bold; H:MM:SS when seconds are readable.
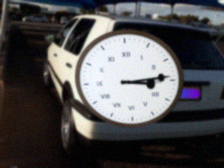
**3:14**
